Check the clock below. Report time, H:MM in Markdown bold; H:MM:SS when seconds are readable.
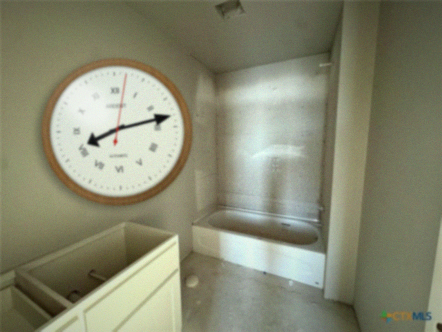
**8:13:02**
